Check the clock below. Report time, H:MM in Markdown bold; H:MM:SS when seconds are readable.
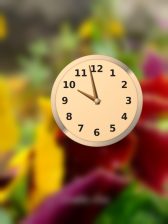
**9:58**
